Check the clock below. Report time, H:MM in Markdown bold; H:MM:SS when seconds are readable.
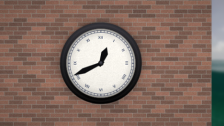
**12:41**
